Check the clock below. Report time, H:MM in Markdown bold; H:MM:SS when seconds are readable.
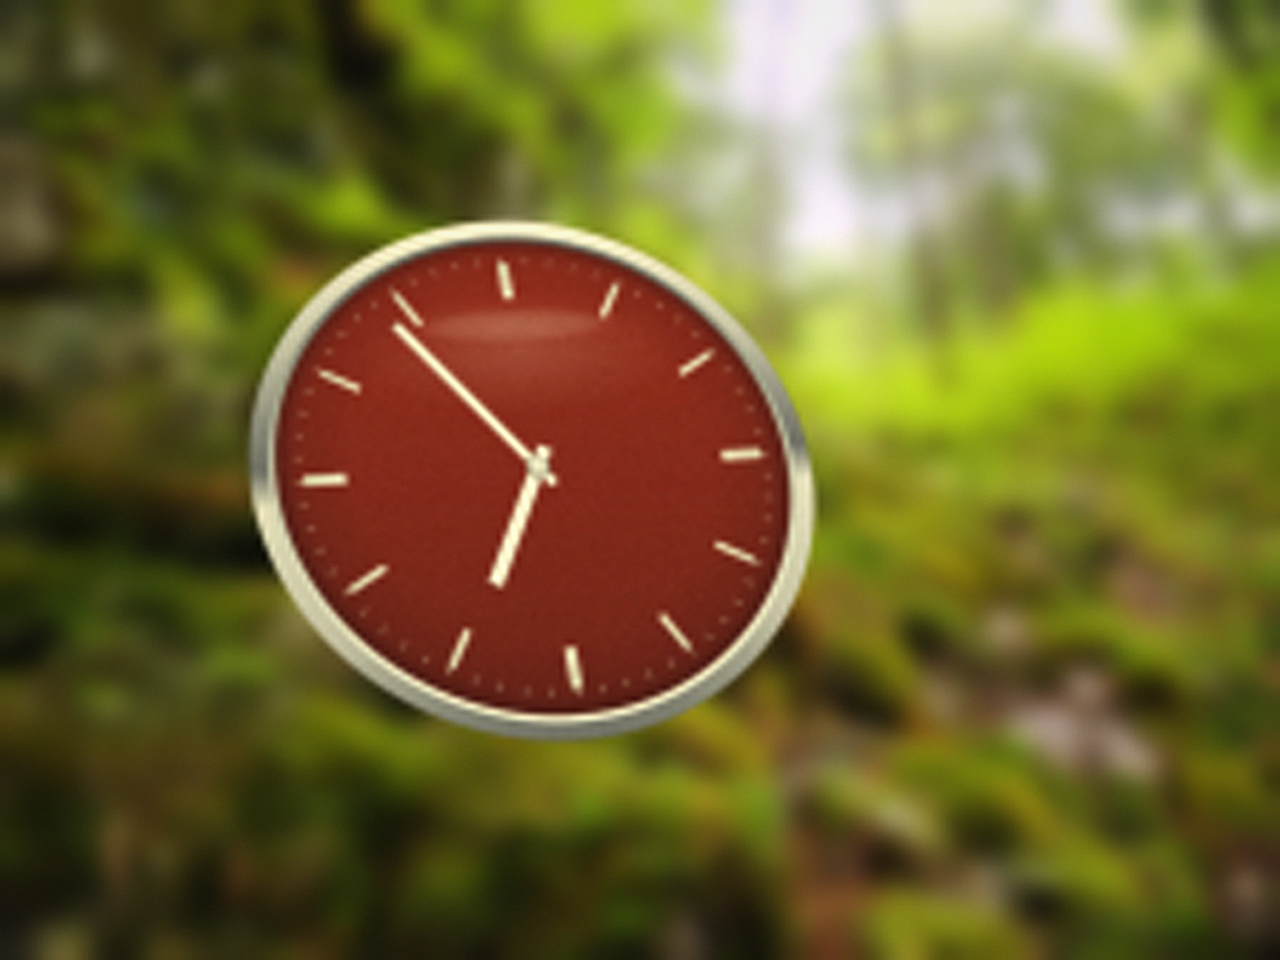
**6:54**
